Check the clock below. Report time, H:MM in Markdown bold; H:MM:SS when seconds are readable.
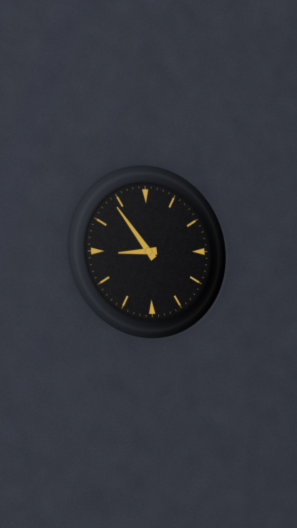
**8:54**
